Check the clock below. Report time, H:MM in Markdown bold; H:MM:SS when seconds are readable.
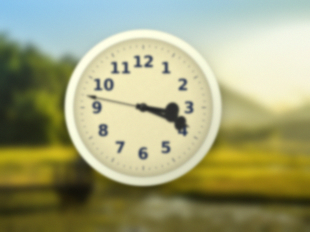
**3:18:47**
